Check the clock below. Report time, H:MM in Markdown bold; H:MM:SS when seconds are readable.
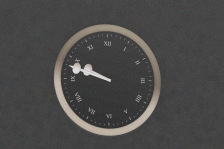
**9:48**
